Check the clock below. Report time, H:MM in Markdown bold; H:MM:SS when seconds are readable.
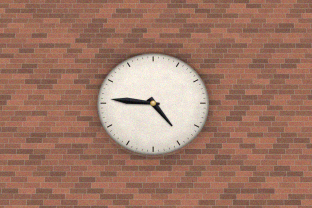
**4:46**
